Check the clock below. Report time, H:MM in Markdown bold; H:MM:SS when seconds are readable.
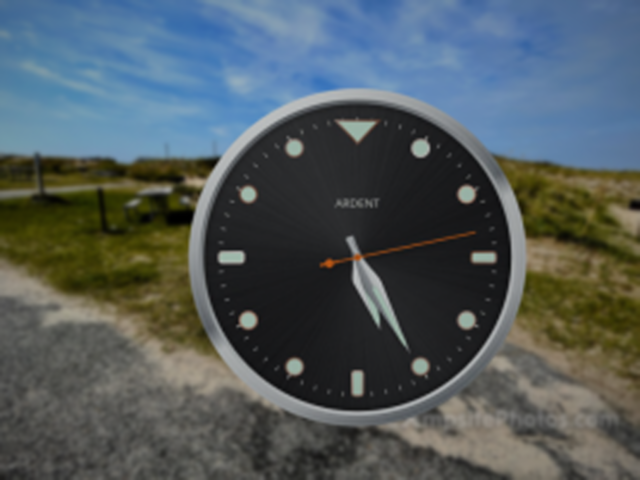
**5:25:13**
